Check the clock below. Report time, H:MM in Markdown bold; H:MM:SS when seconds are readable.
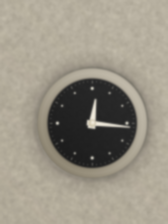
**12:16**
